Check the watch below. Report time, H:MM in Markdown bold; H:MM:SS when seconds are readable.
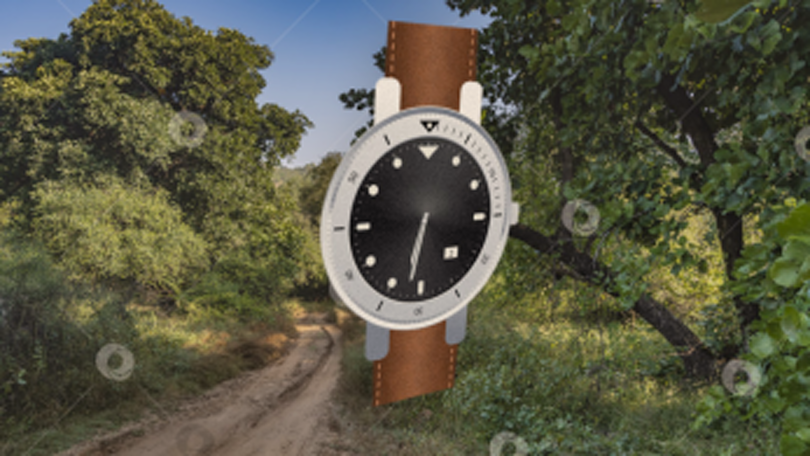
**6:32**
